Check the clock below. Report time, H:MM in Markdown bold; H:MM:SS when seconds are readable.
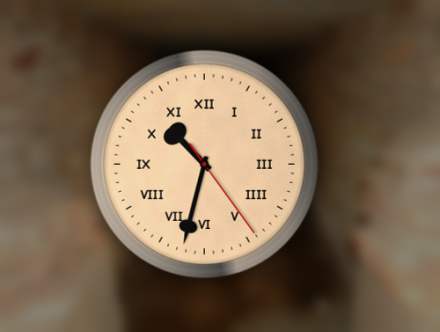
**10:32:24**
